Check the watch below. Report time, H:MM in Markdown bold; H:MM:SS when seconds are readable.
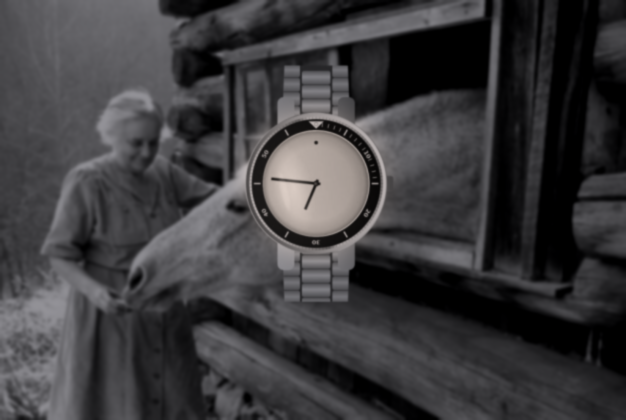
**6:46**
